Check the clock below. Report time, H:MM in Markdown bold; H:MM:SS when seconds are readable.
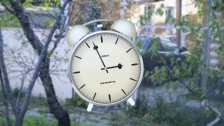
**2:57**
